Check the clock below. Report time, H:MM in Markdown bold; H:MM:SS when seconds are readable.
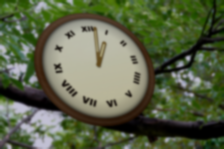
**1:02**
